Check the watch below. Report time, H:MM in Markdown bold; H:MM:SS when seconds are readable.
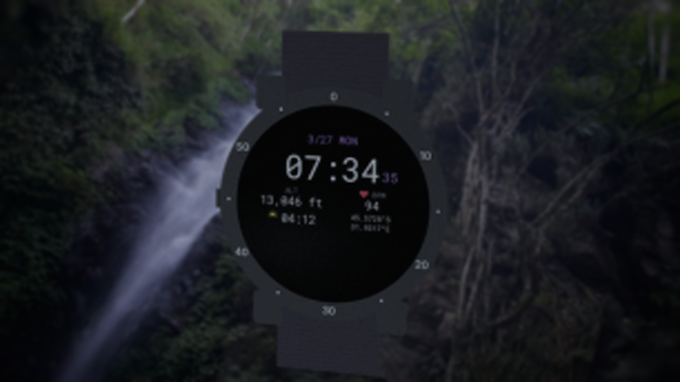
**7:34**
